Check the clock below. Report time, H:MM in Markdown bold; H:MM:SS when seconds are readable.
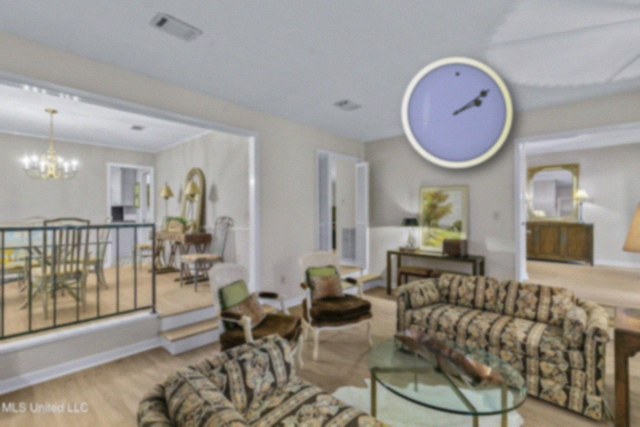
**2:09**
